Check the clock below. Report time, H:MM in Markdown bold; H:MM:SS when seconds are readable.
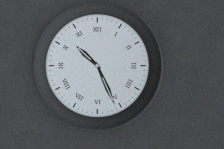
**10:26**
